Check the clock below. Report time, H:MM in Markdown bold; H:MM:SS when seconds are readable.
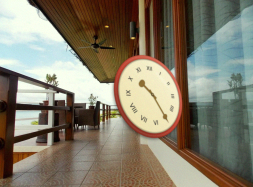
**10:25**
